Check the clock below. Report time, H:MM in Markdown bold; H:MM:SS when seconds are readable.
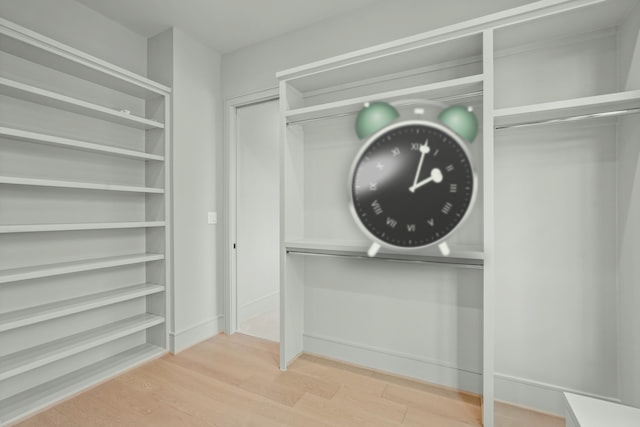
**2:02**
